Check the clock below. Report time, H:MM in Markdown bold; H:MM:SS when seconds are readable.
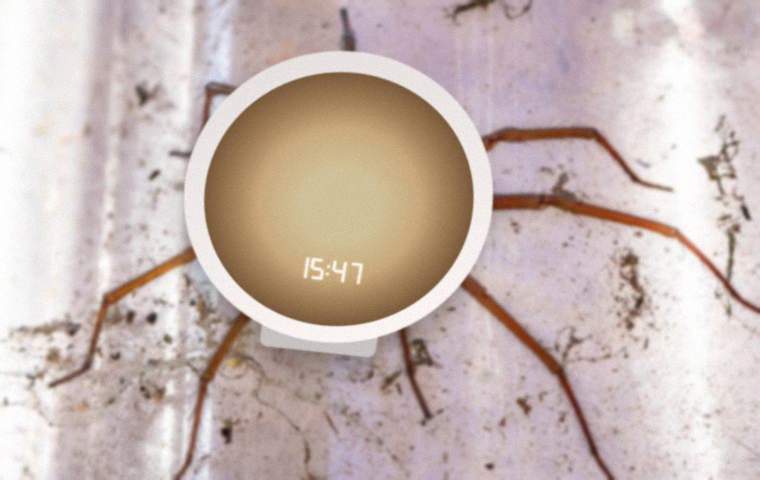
**15:47**
